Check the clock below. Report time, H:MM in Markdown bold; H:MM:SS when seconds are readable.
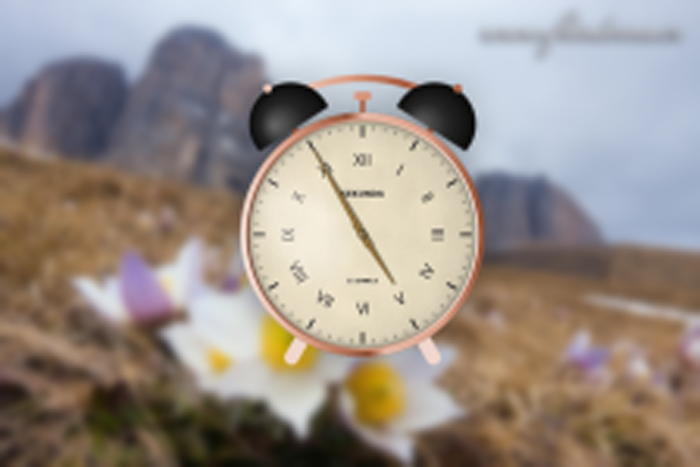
**4:55**
